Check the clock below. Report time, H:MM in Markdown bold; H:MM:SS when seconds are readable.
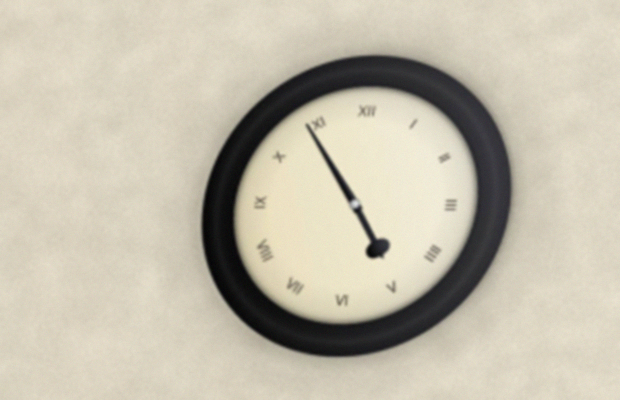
**4:54**
